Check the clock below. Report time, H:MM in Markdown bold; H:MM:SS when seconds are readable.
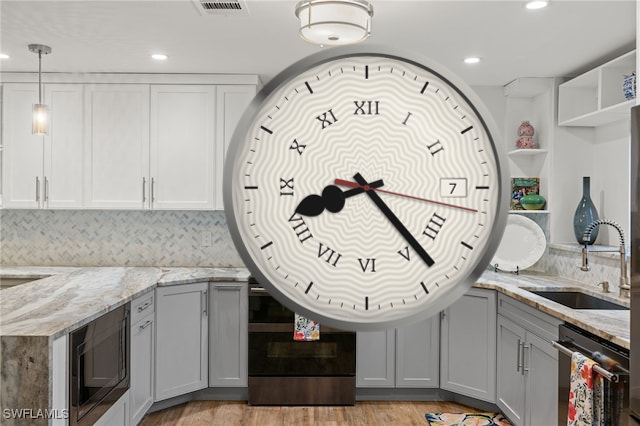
**8:23:17**
